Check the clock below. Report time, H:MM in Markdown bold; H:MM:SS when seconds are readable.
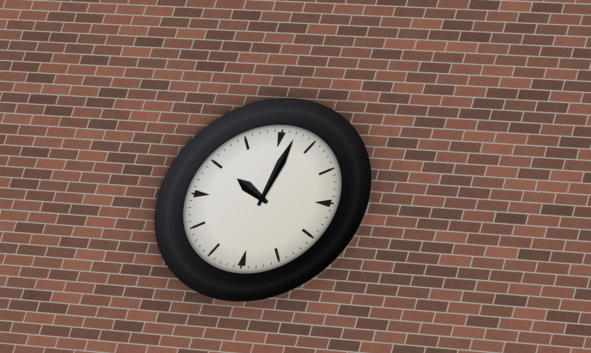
**10:02**
